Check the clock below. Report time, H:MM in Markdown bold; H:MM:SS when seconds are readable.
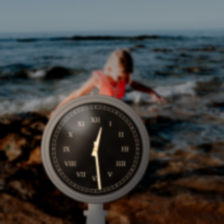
**12:29**
